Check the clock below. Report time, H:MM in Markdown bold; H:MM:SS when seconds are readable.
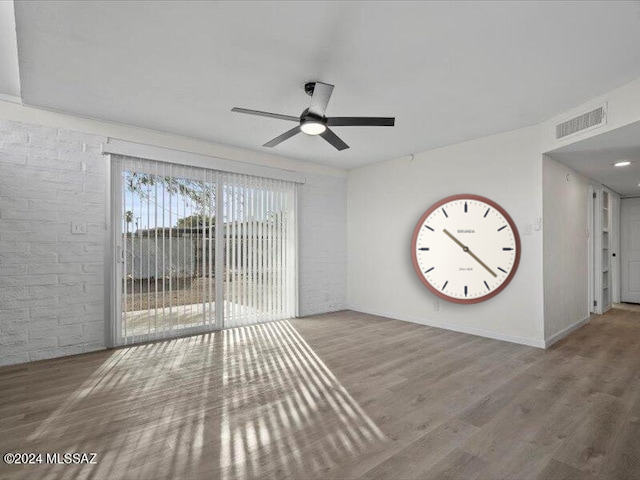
**10:22**
